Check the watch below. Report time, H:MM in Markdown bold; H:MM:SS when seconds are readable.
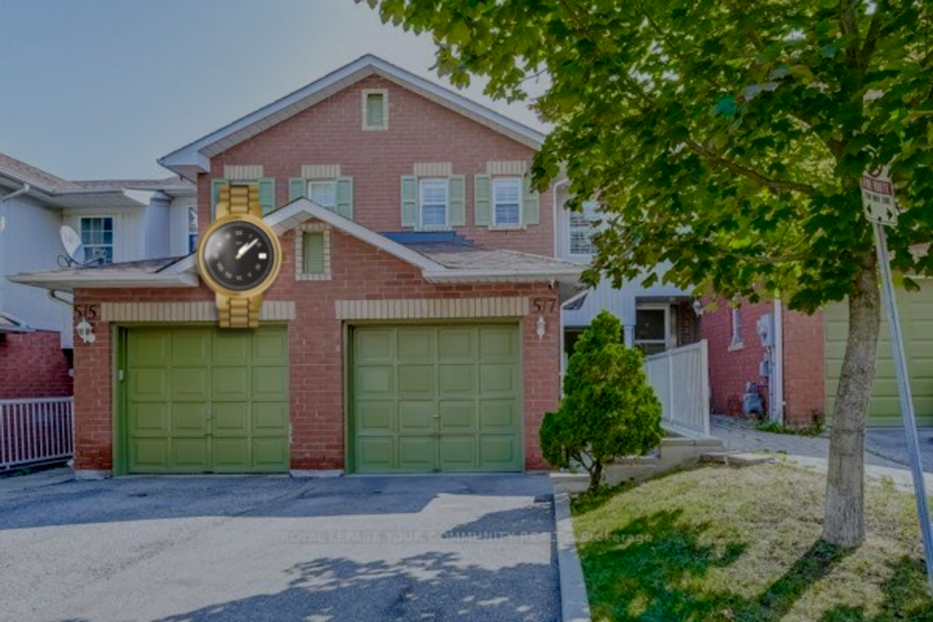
**1:08**
